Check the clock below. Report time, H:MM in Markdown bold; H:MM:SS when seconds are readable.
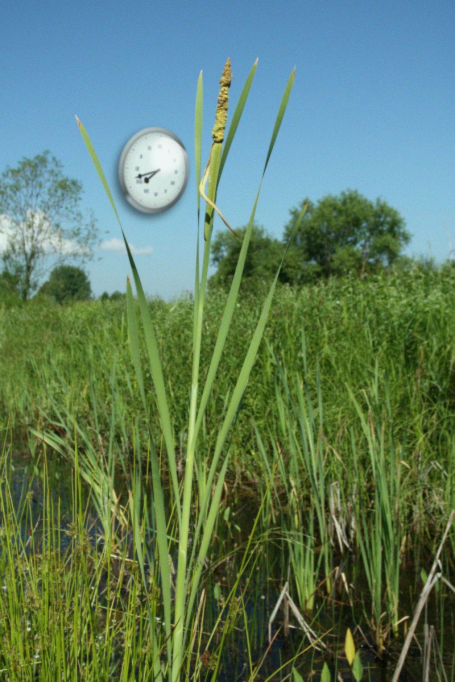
**7:42**
